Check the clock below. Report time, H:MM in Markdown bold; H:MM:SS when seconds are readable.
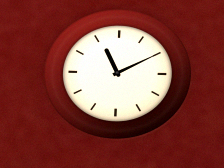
**11:10**
